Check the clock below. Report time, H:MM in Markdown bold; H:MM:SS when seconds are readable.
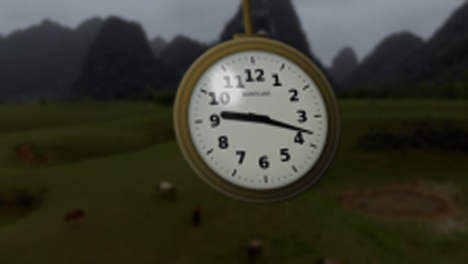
**9:18**
